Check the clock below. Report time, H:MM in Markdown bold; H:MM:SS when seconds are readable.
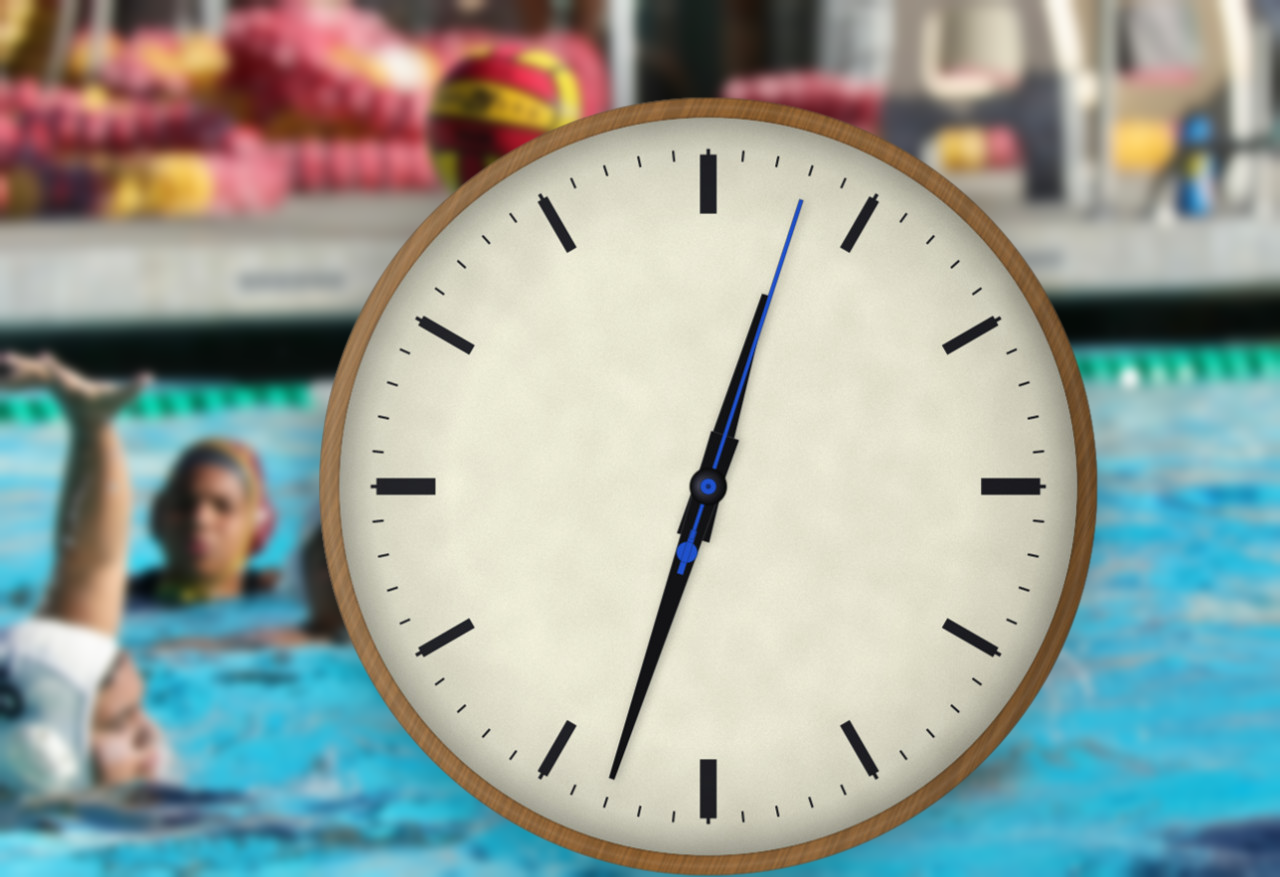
**12:33:03**
